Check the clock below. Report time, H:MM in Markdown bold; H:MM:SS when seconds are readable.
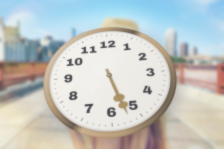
**5:27**
